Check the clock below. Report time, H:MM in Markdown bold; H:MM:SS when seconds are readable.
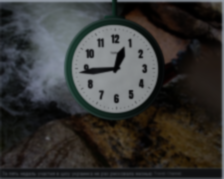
**12:44**
